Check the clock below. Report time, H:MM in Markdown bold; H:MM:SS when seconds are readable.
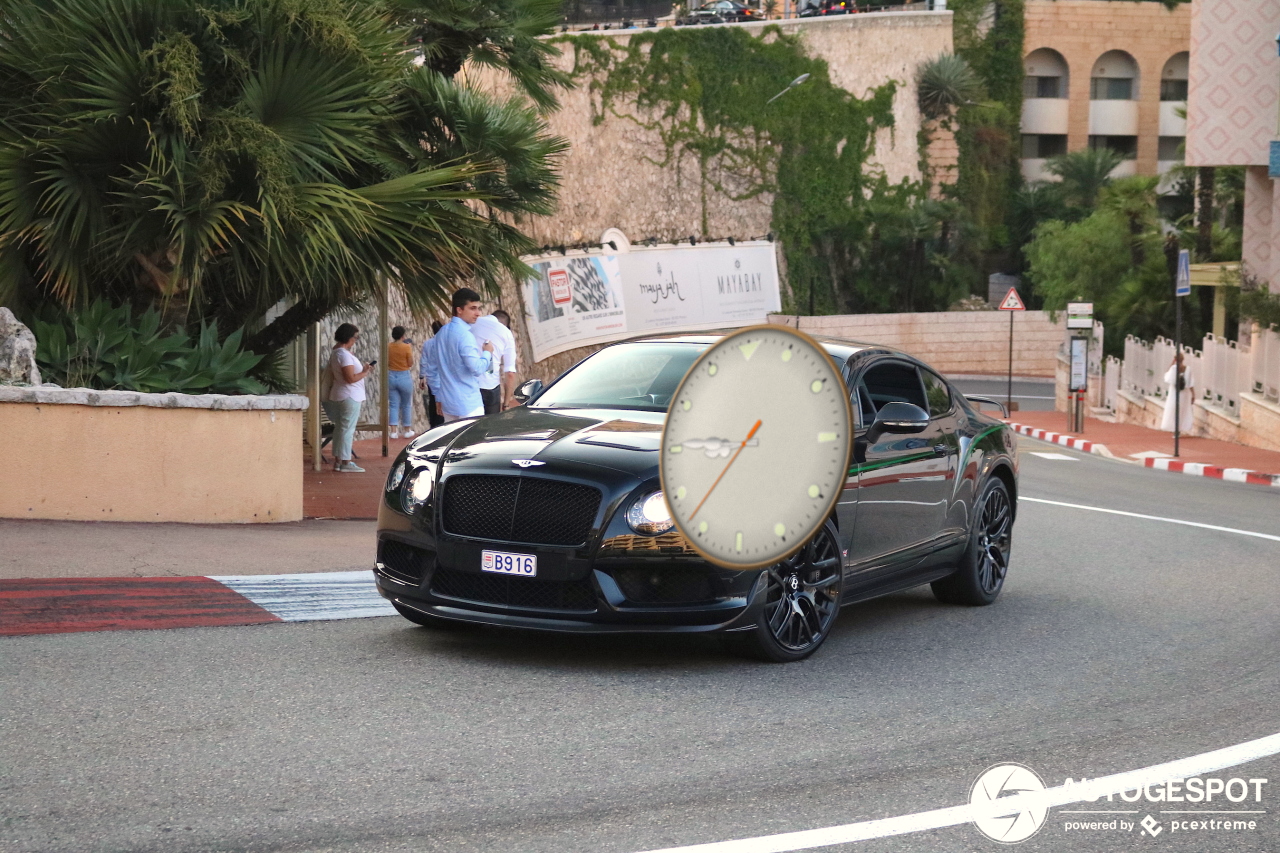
**8:45:37**
